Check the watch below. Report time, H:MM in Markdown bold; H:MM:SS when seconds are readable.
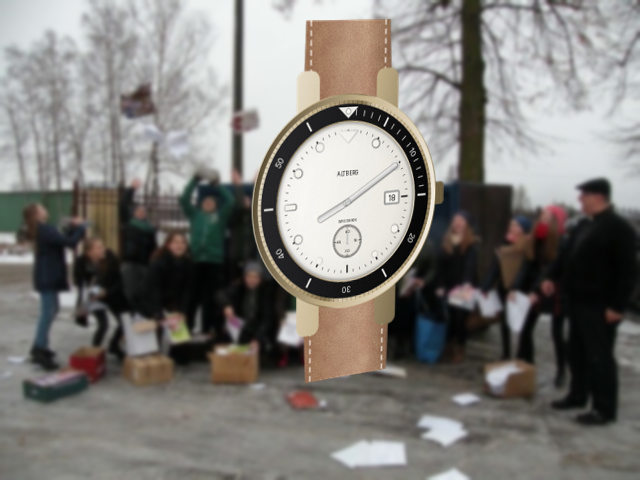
**8:10**
